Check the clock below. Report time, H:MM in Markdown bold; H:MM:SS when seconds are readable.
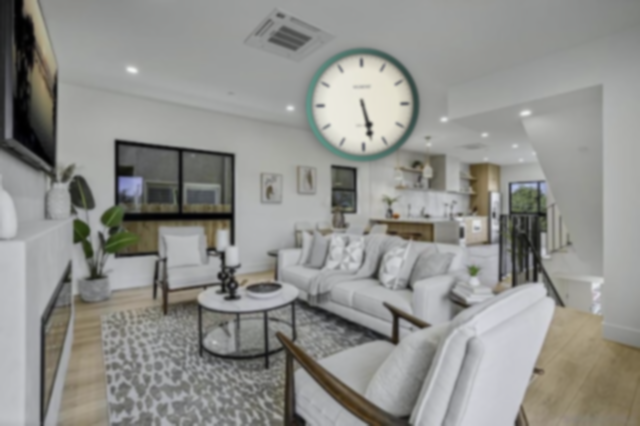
**5:28**
